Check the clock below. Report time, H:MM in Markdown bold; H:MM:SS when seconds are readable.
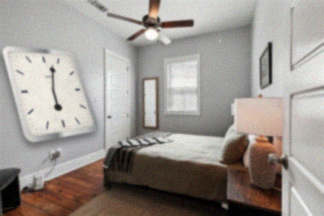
**6:03**
